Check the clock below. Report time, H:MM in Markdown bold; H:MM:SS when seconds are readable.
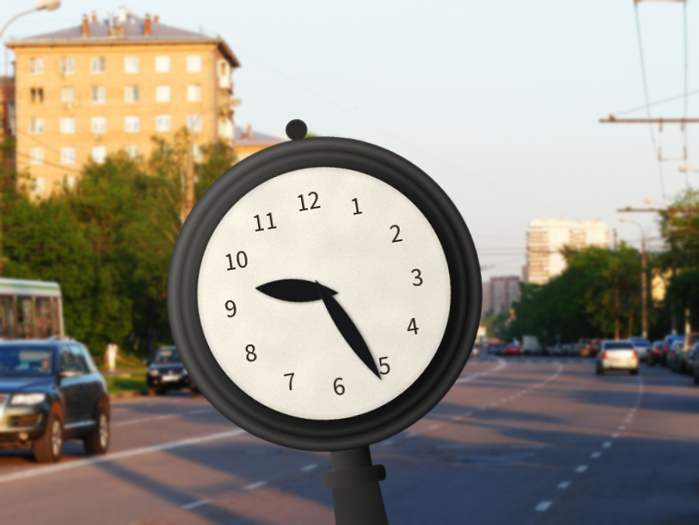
**9:26**
